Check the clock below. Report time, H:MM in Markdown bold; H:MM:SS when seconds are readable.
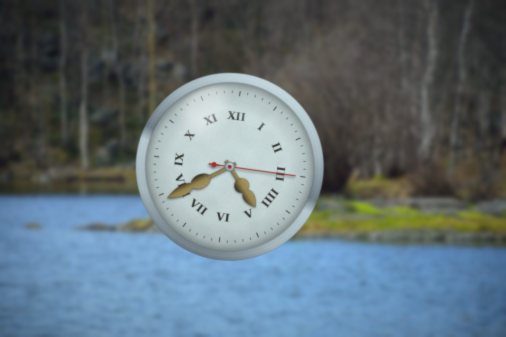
**4:39:15**
